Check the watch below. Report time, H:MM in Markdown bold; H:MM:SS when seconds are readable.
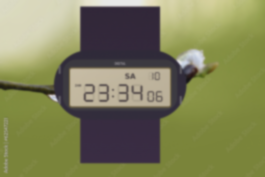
**23:34:06**
